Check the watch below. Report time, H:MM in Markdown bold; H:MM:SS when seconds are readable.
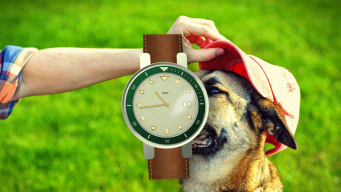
**10:44**
